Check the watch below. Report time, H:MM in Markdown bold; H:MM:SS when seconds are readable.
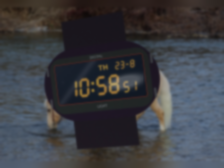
**10:58:51**
